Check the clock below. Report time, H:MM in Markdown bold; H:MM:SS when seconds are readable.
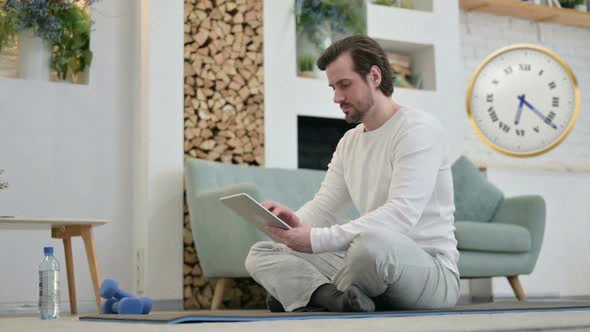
**6:21**
